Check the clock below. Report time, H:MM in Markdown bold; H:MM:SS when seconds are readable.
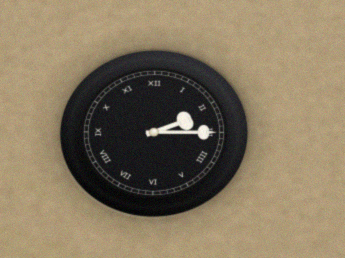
**2:15**
